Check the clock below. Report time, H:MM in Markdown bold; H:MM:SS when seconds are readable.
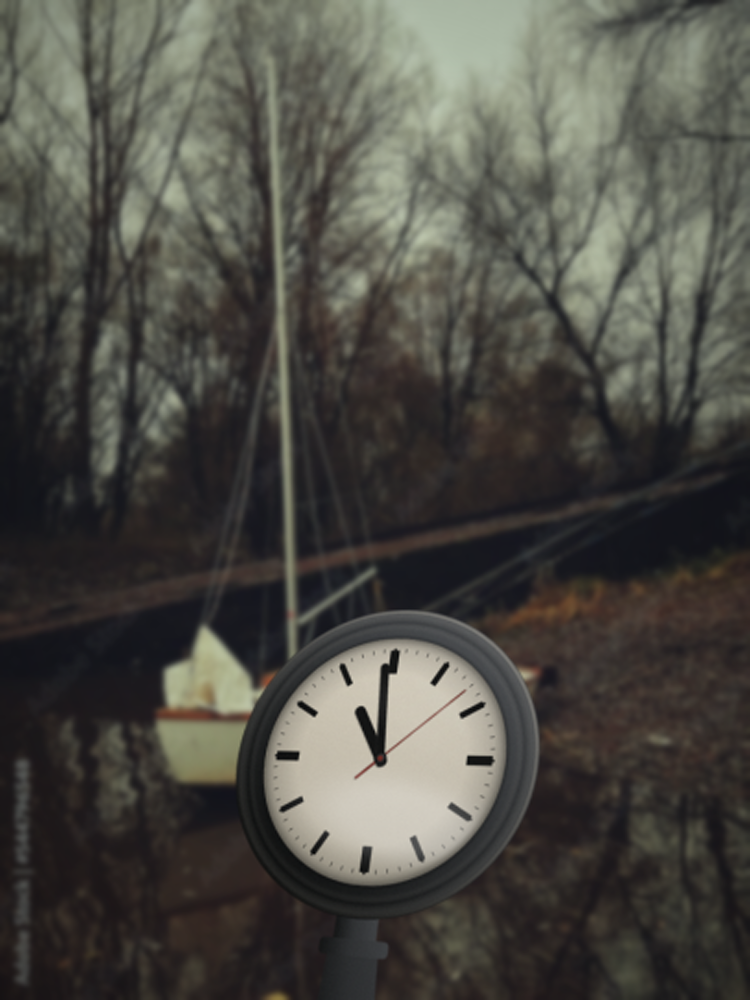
**10:59:08**
